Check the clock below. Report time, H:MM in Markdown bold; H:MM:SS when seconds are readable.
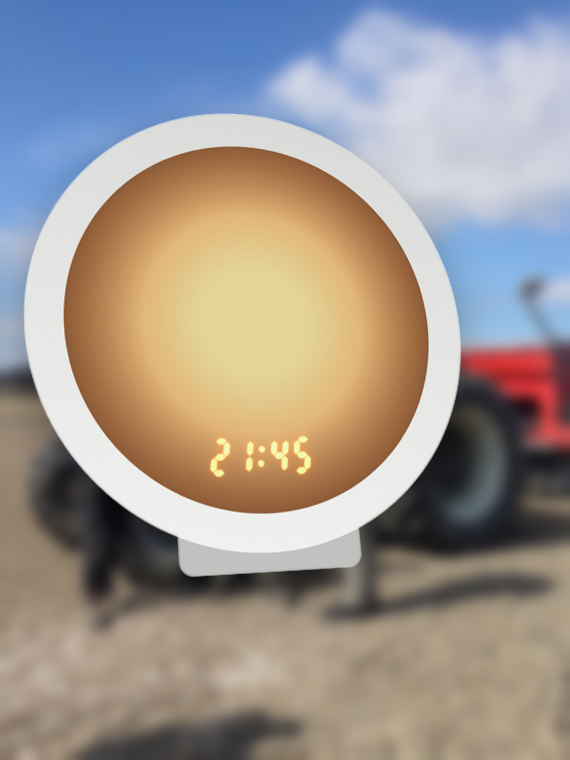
**21:45**
